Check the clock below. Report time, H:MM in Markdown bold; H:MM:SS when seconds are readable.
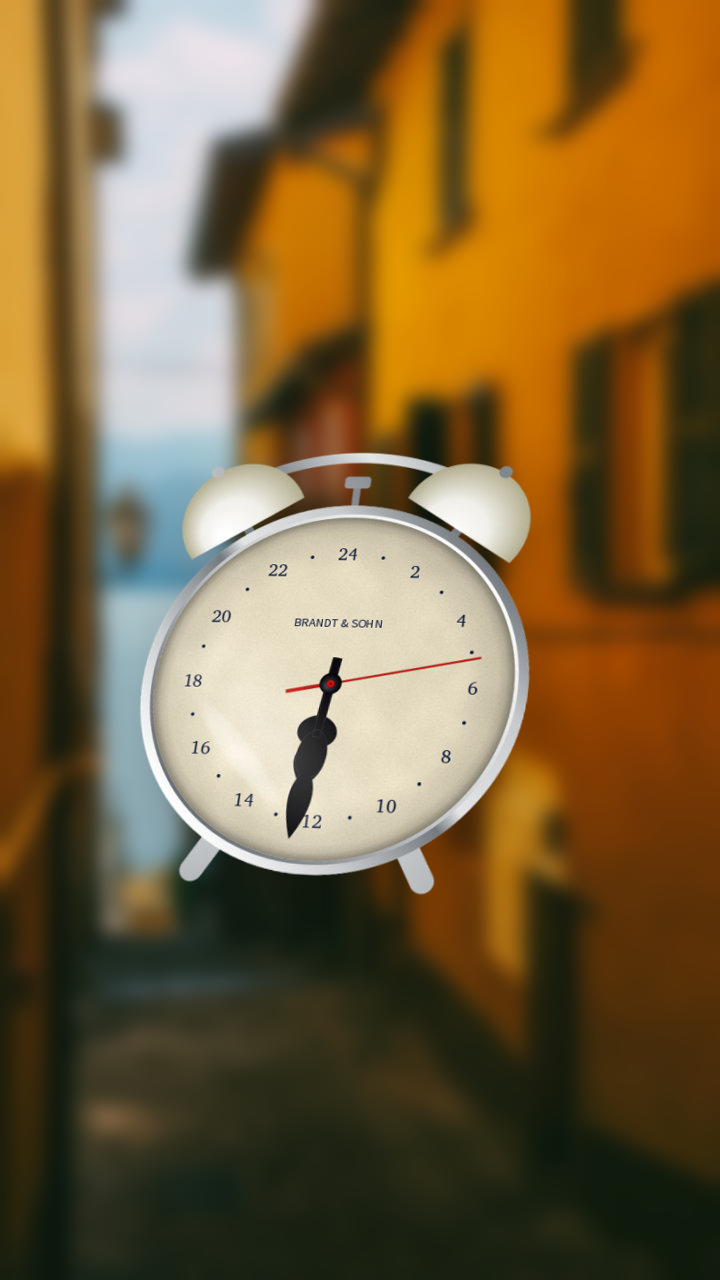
**12:31:13**
